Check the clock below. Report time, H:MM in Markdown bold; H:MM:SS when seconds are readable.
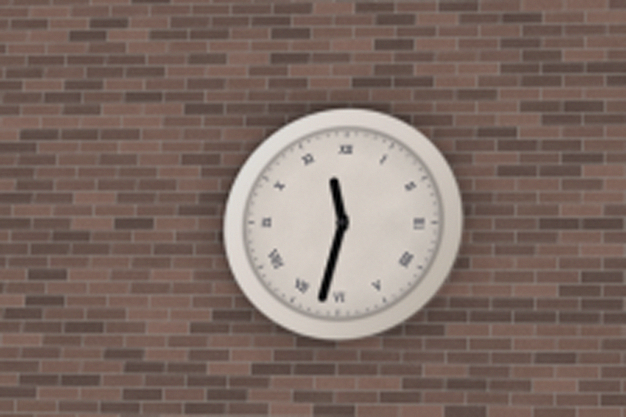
**11:32**
